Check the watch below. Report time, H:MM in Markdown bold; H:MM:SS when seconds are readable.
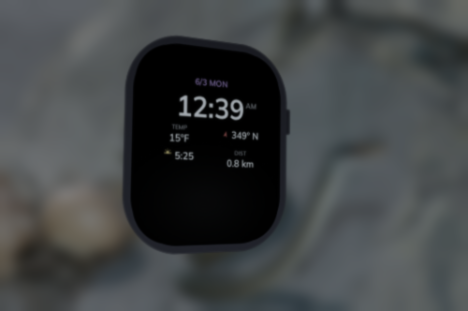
**12:39**
